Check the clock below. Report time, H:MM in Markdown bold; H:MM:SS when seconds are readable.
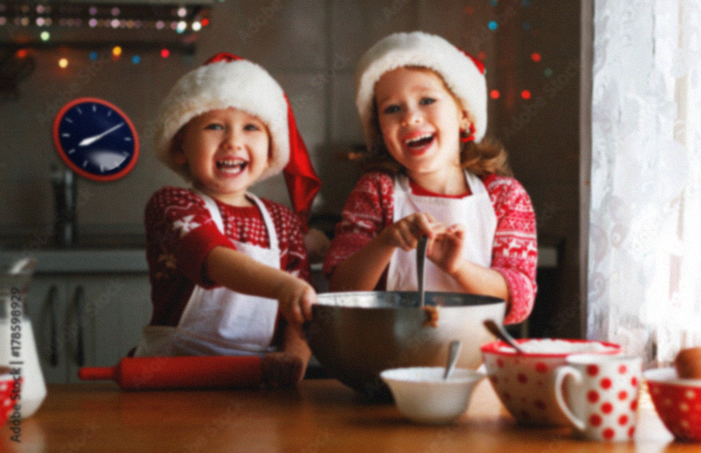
**8:10**
